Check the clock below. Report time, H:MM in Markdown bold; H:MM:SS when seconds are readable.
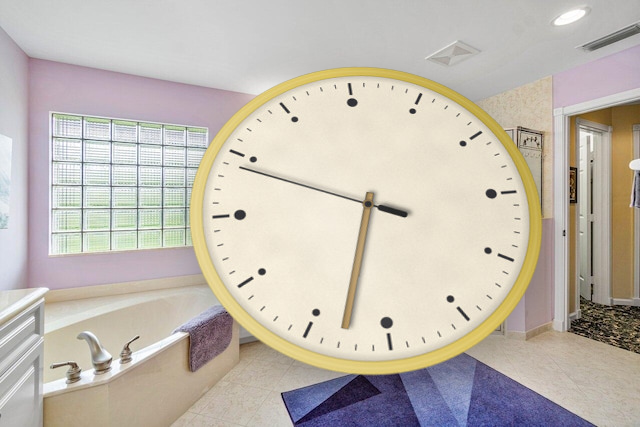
**6:32:49**
